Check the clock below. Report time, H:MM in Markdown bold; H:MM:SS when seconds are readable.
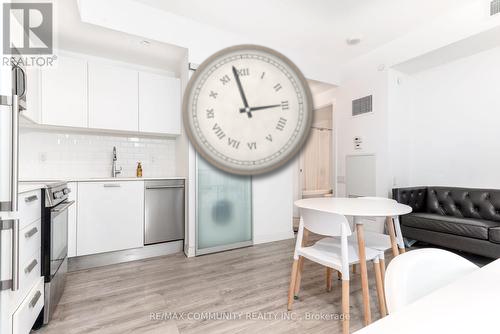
**2:58**
